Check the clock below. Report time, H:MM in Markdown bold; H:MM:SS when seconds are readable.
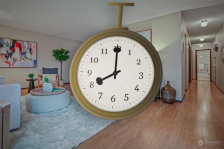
**8:00**
